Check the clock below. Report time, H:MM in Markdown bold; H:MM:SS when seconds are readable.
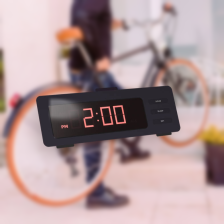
**2:00**
